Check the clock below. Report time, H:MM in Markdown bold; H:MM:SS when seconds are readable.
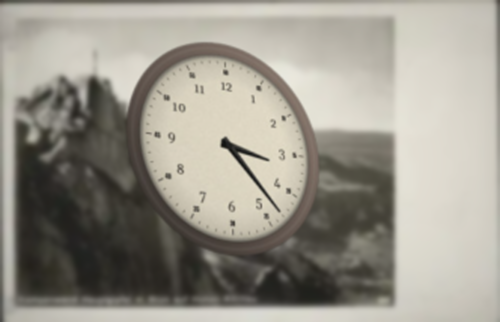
**3:23**
